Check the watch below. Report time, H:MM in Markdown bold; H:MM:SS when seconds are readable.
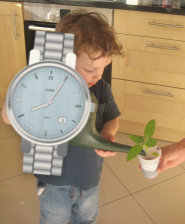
**8:05**
